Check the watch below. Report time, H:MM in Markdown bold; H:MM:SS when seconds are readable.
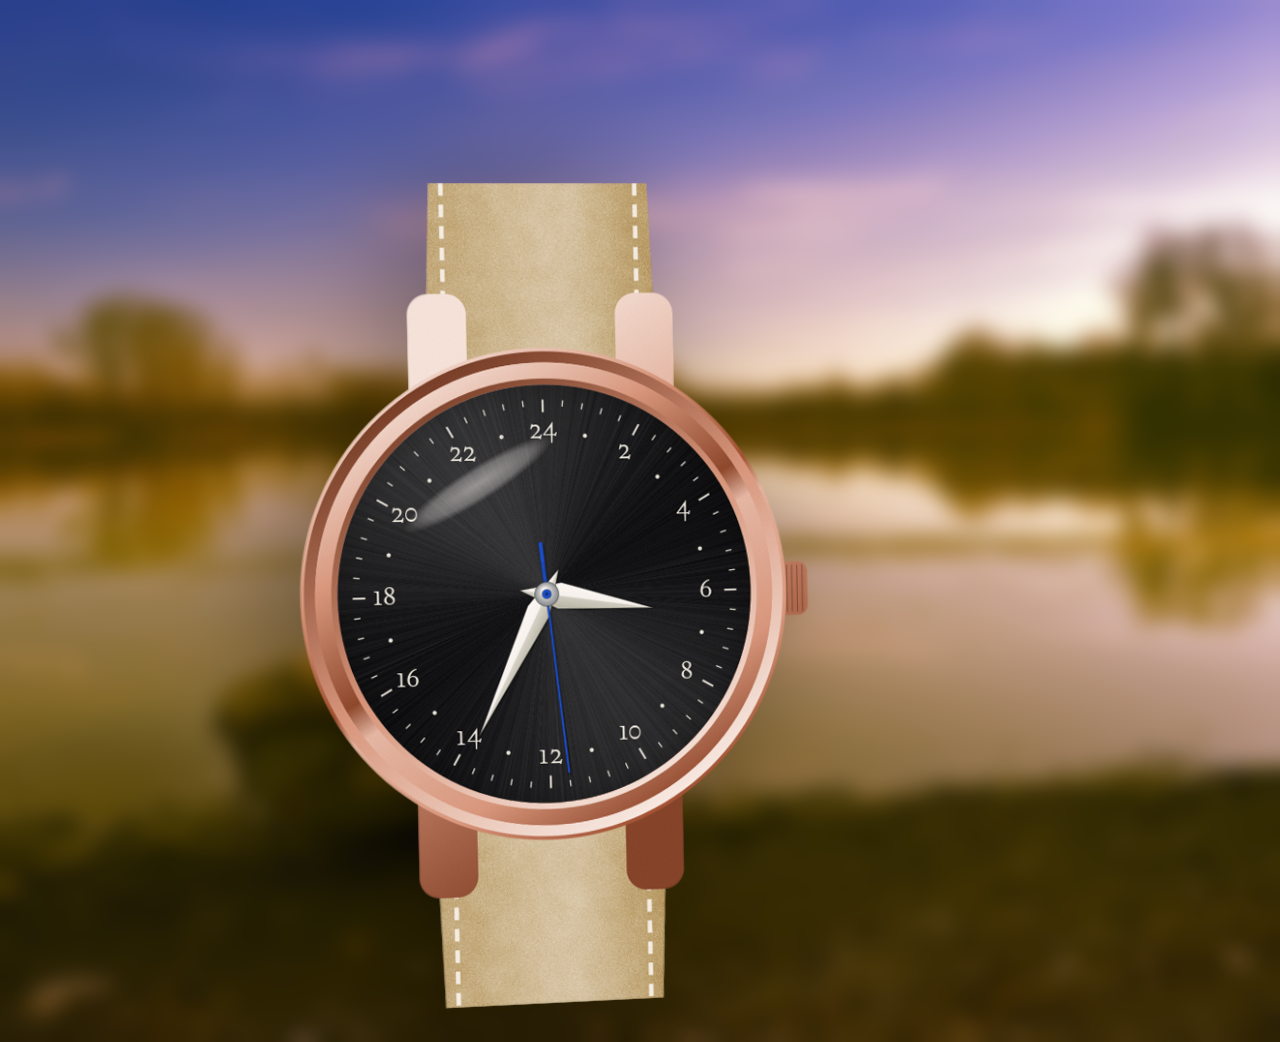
**6:34:29**
